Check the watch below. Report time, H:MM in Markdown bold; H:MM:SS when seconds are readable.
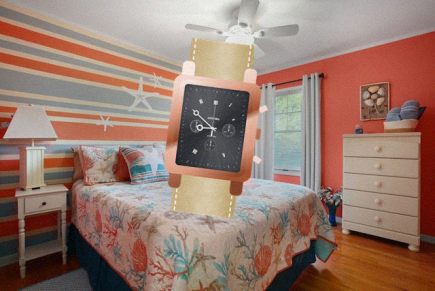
**8:51**
